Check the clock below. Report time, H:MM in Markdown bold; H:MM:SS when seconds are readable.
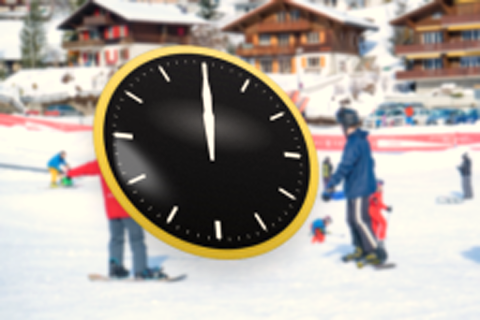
**12:00**
